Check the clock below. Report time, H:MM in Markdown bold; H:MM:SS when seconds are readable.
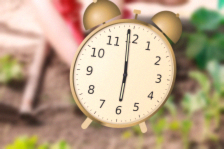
**5:59**
